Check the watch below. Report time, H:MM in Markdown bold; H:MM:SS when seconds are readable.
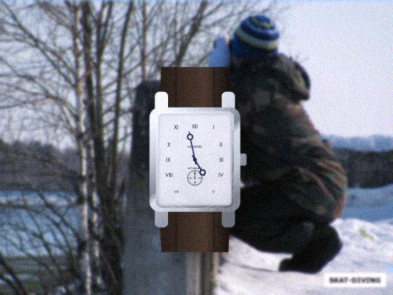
**4:58**
